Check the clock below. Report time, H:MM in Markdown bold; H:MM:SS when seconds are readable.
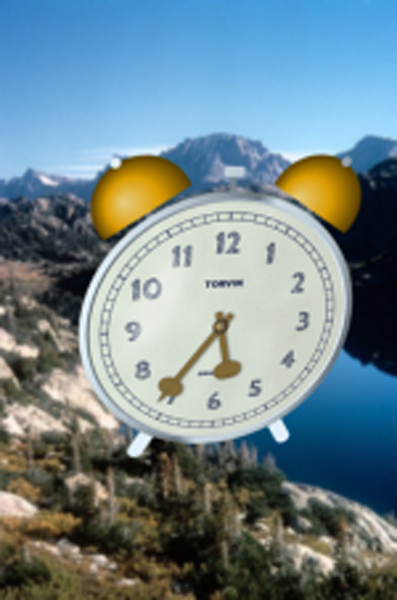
**5:36**
